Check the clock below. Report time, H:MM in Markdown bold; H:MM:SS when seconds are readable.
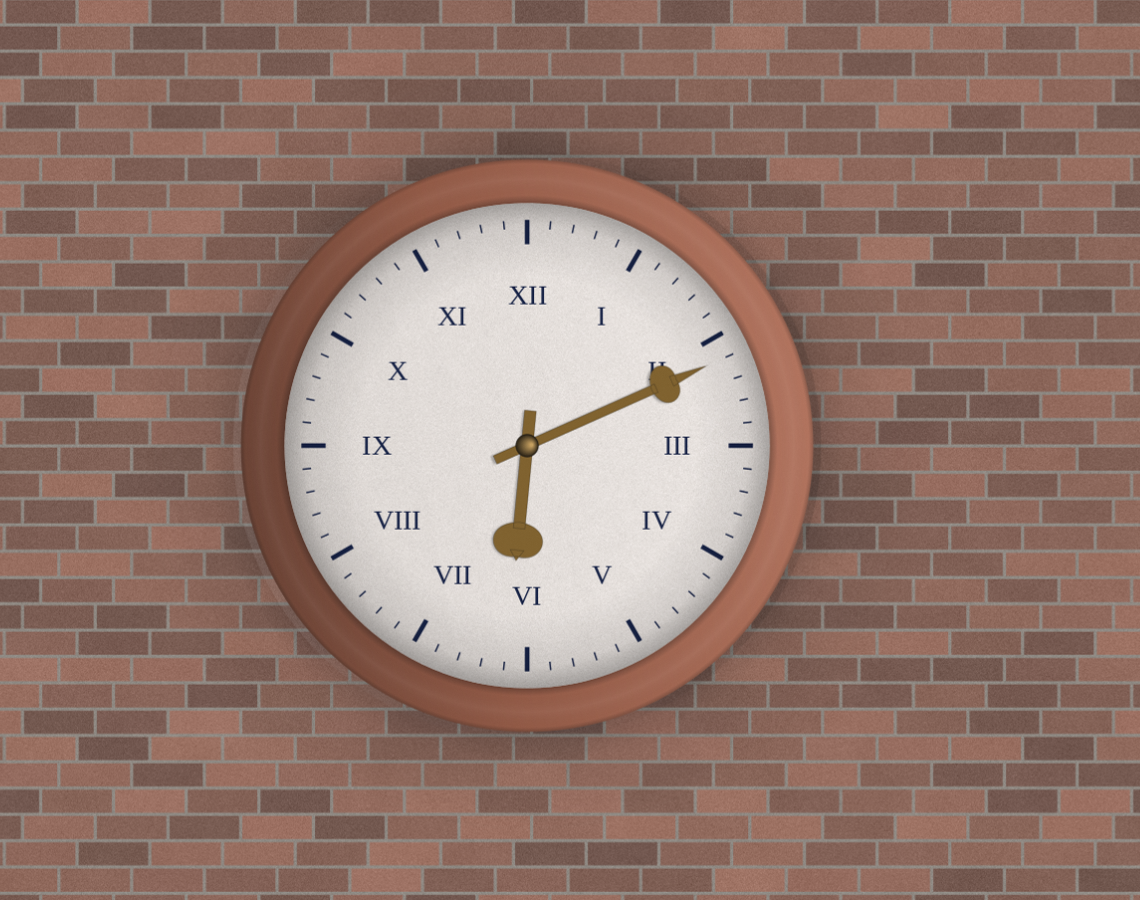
**6:11**
